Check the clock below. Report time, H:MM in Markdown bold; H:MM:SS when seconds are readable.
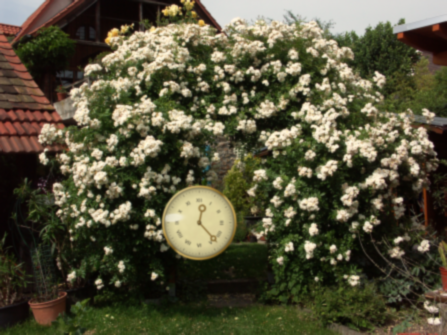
**12:23**
